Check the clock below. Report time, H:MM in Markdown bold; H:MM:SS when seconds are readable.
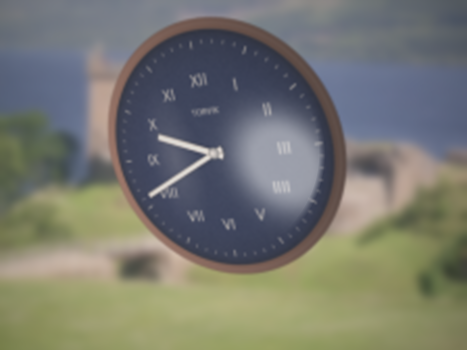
**9:41**
